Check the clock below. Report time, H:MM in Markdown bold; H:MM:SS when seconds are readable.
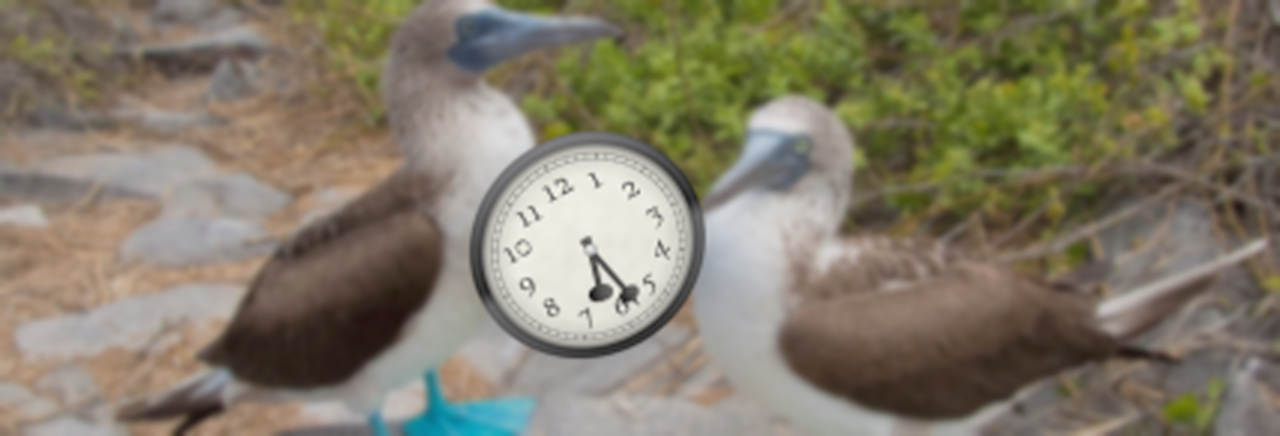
**6:28**
